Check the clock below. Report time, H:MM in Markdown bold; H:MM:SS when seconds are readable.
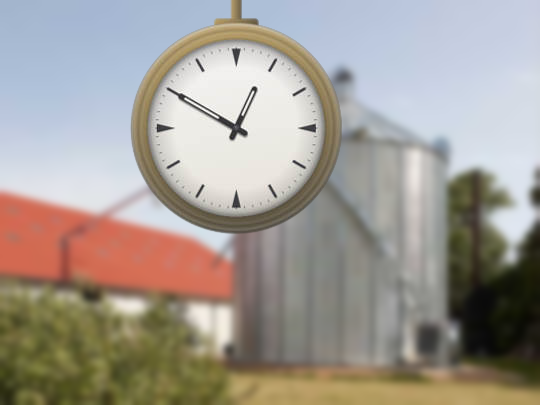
**12:50**
